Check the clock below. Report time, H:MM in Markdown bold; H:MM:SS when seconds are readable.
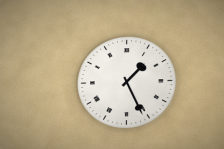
**1:26**
